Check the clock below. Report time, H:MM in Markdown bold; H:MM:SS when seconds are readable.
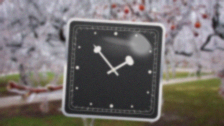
**1:53**
